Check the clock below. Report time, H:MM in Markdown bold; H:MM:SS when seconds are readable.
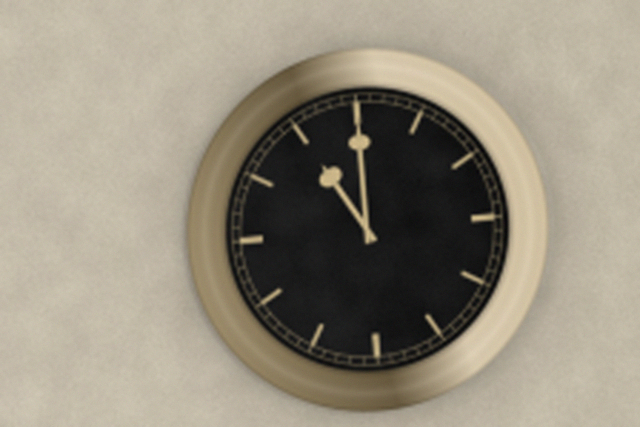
**11:00**
